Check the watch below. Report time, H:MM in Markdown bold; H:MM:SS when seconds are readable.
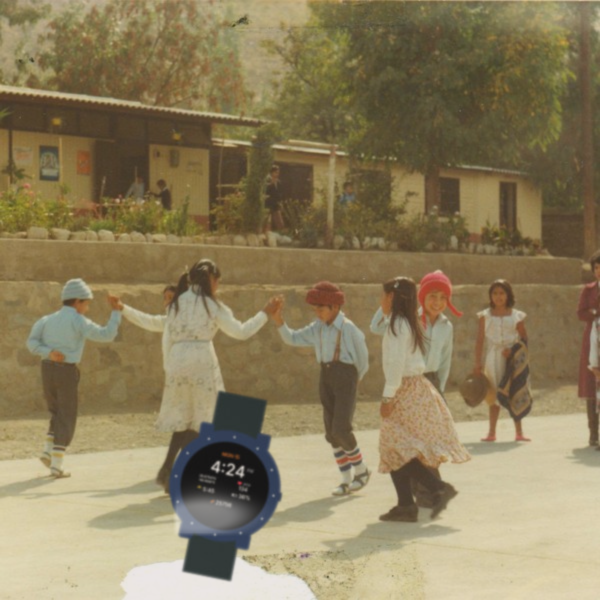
**4:24**
